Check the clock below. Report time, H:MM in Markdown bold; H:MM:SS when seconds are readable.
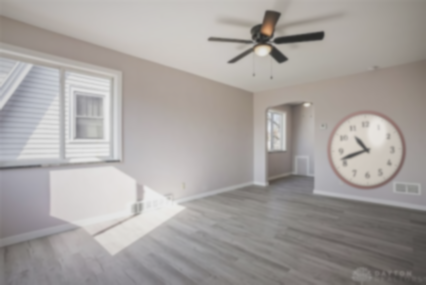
**10:42**
